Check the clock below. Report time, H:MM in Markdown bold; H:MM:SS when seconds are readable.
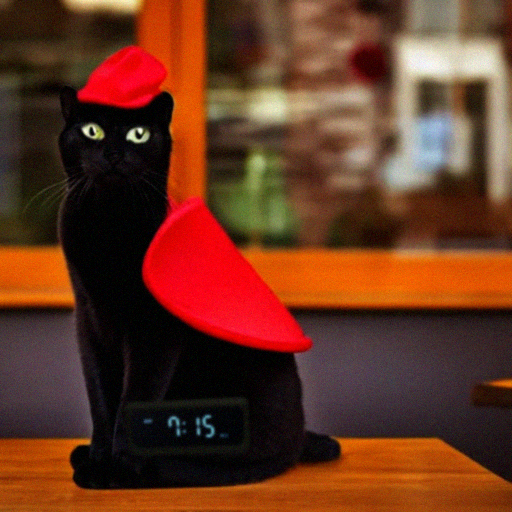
**7:15**
